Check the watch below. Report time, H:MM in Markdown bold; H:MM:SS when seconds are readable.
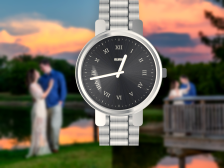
**12:43**
